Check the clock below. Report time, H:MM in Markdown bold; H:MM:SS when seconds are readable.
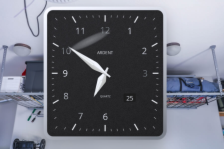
**6:51**
